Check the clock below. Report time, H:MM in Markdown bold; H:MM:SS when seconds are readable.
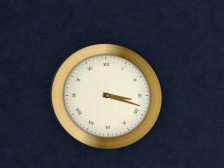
**3:18**
